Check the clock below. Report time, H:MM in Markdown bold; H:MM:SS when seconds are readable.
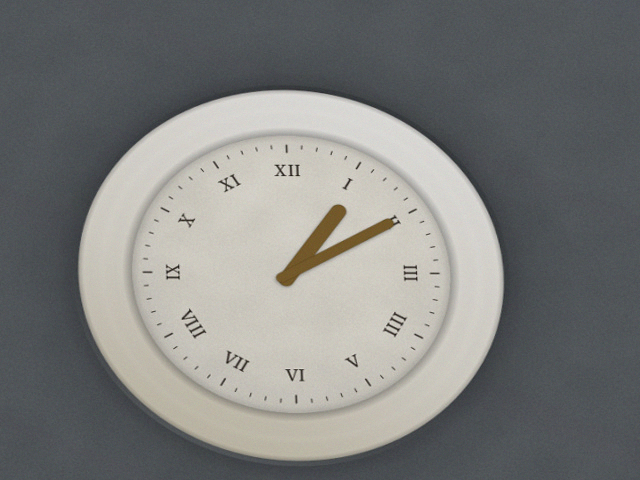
**1:10**
